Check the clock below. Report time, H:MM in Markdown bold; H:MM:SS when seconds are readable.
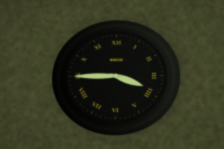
**3:45**
